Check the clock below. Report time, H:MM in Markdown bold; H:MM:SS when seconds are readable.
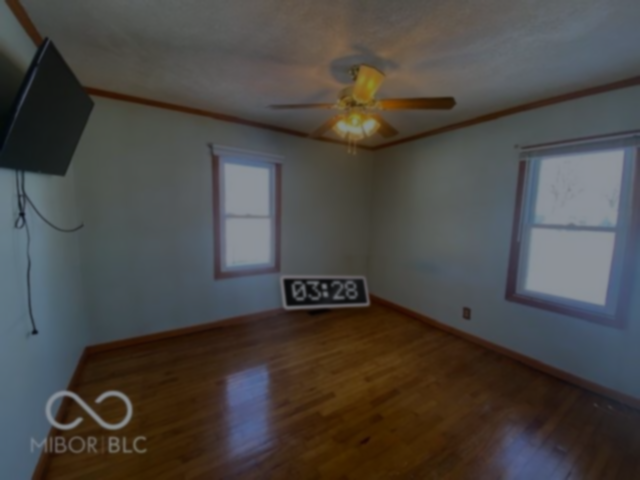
**3:28**
